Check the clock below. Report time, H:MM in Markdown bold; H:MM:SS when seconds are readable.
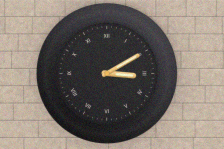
**3:10**
